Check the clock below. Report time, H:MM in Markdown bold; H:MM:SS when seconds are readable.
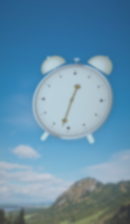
**12:32**
